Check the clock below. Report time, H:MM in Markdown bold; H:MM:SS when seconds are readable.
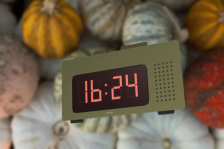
**16:24**
